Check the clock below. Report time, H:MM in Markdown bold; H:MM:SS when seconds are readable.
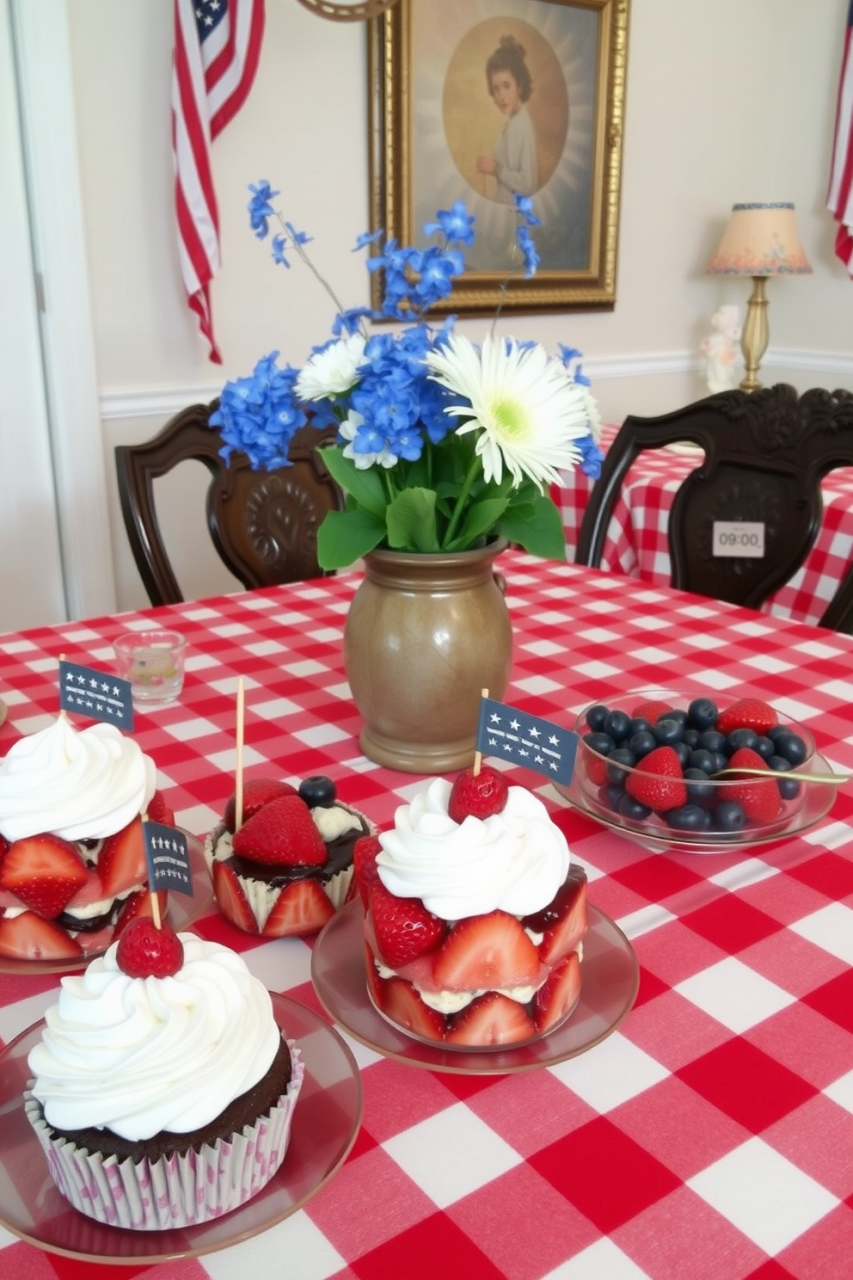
**9:00**
